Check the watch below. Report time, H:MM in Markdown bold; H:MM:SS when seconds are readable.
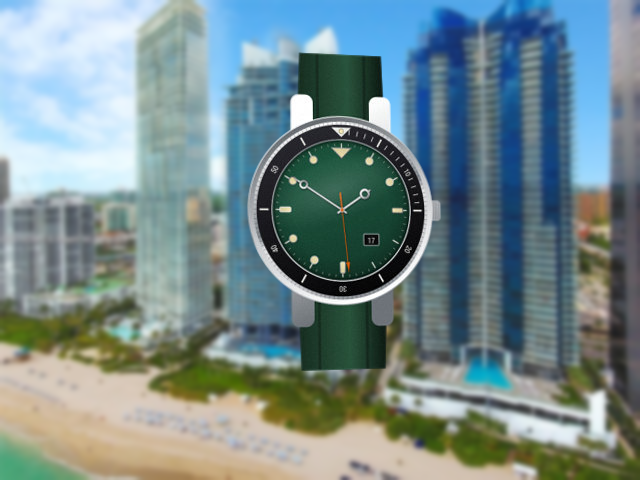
**1:50:29**
